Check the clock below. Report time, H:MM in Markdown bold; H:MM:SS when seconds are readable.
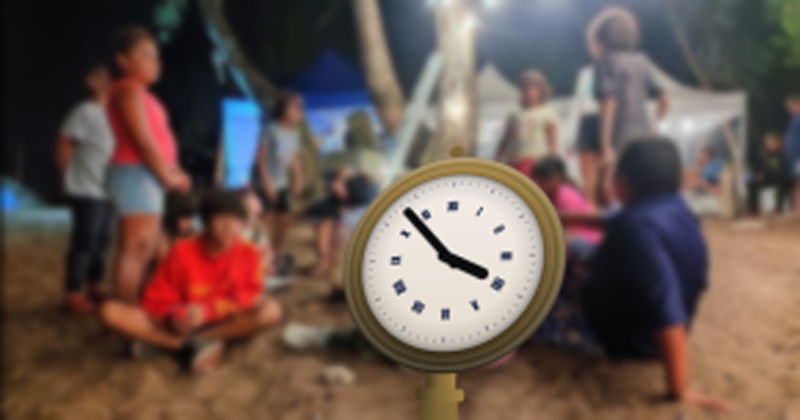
**3:53**
